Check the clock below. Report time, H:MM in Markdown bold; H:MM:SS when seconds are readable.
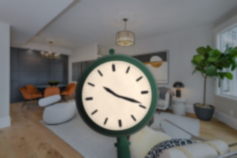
**10:19**
